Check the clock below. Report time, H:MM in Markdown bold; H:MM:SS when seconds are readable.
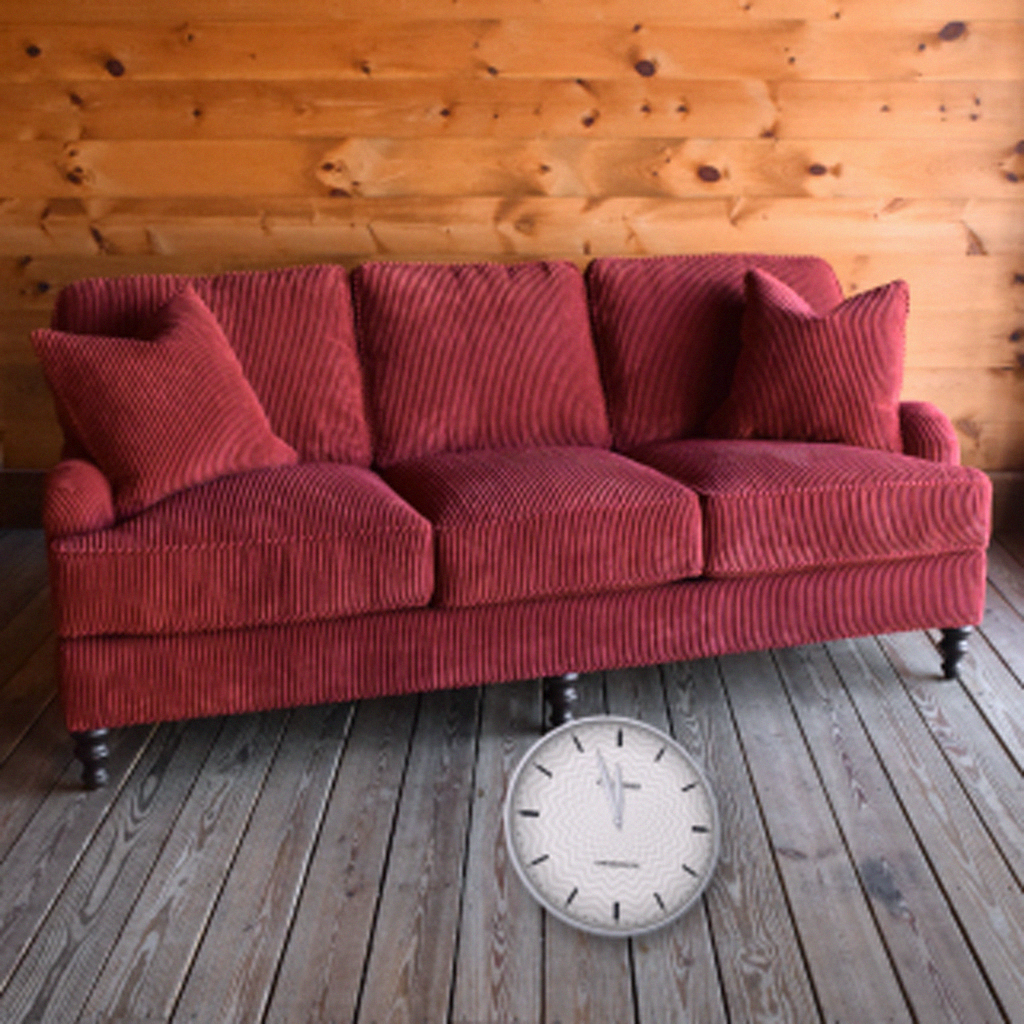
**11:57**
